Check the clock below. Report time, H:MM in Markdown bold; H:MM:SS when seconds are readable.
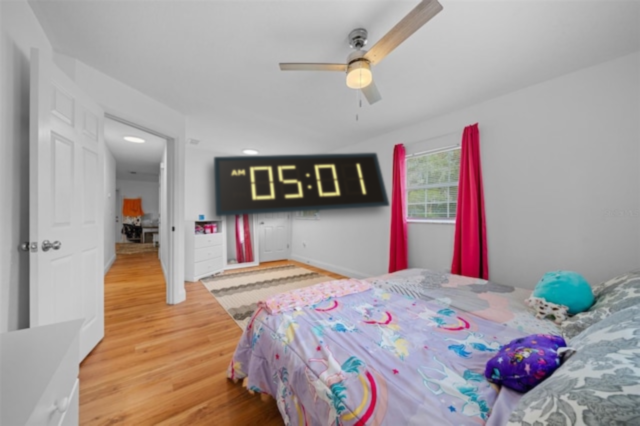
**5:01**
